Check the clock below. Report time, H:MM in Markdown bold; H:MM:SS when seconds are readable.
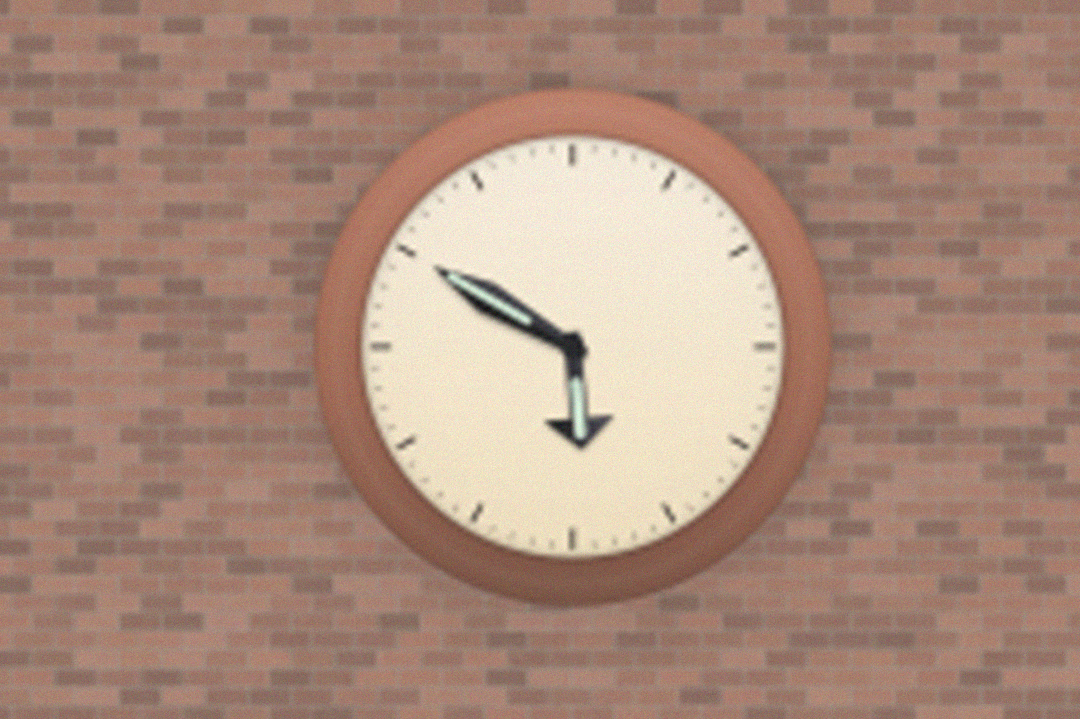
**5:50**
